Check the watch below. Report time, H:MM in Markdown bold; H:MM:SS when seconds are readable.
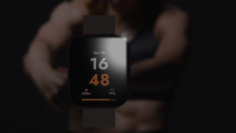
**16:48**
